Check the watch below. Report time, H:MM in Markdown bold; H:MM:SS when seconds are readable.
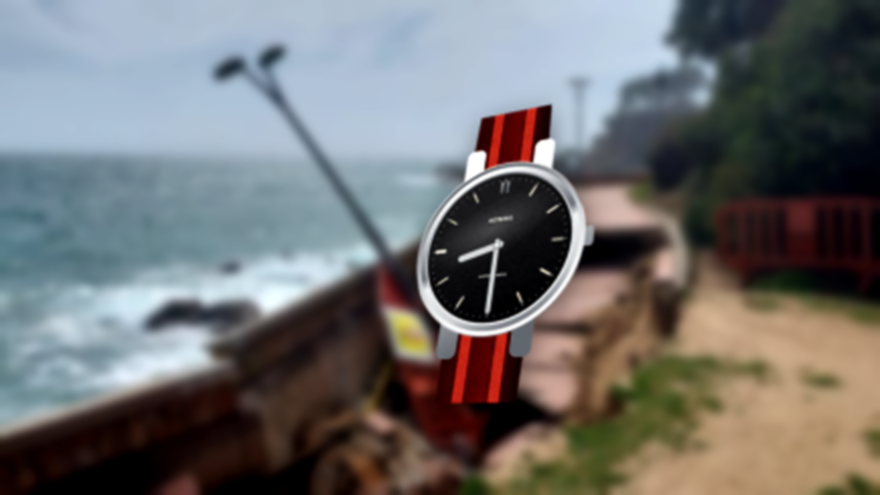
**8:30**
